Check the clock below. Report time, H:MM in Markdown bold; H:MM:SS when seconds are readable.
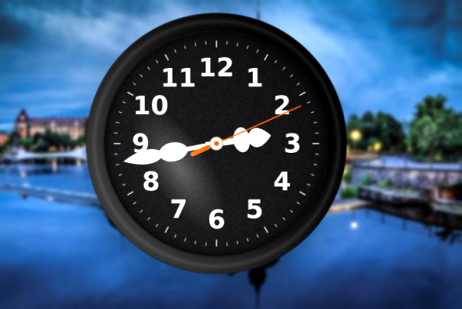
**2:43:11**
